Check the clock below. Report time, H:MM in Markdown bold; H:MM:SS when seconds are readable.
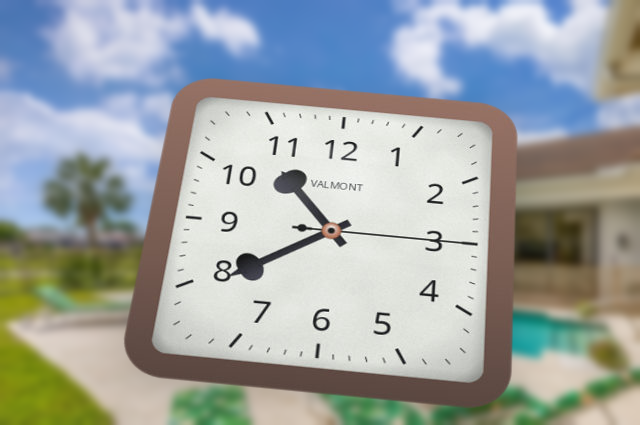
**10:39:15**
